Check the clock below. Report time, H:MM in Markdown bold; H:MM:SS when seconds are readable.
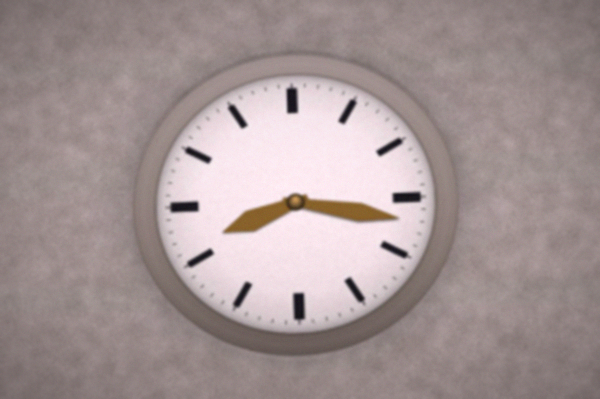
**8:17**
